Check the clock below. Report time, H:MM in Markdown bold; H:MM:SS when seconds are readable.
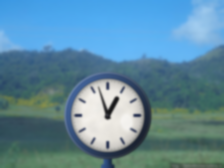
**12:57**
